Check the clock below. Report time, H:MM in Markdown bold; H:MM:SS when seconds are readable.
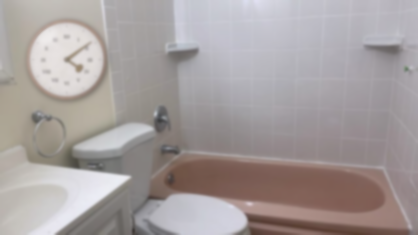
**4:09**
